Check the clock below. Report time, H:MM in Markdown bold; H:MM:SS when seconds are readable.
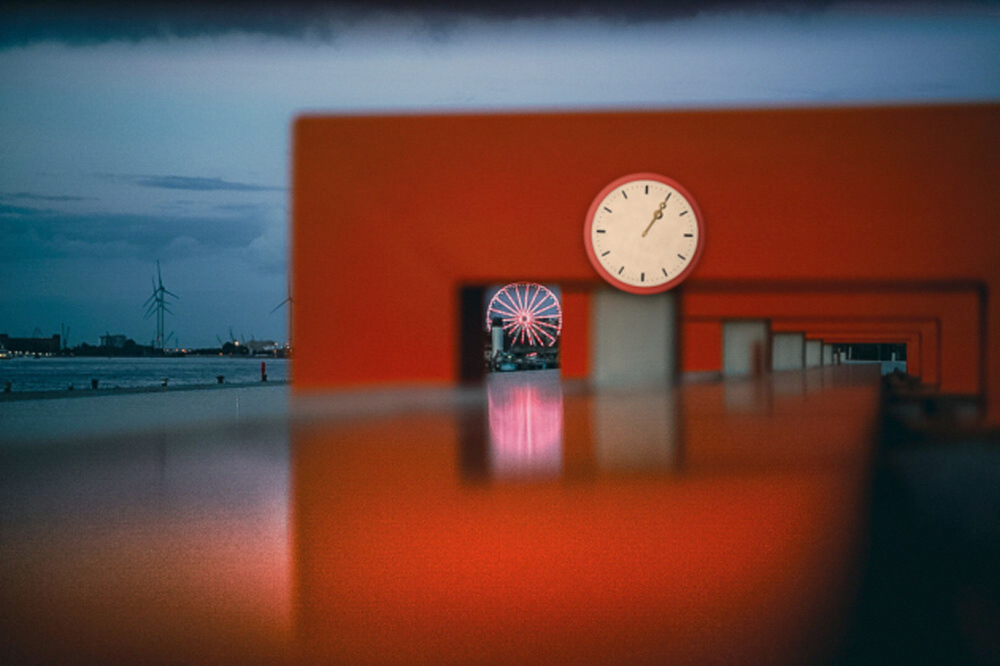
**1:05**
